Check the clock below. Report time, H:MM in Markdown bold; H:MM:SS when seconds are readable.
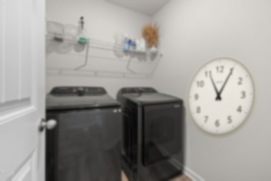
**11:05**
